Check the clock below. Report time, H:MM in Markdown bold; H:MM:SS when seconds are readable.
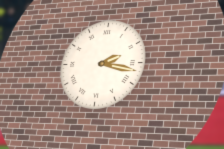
**2:17**
